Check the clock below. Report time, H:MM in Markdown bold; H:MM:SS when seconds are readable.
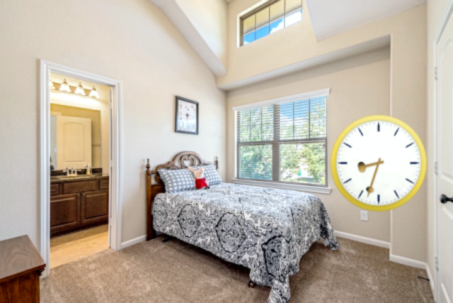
**8:33**
